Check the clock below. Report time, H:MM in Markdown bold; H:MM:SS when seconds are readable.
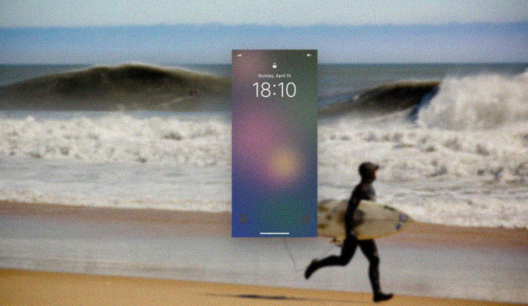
**18:10**
